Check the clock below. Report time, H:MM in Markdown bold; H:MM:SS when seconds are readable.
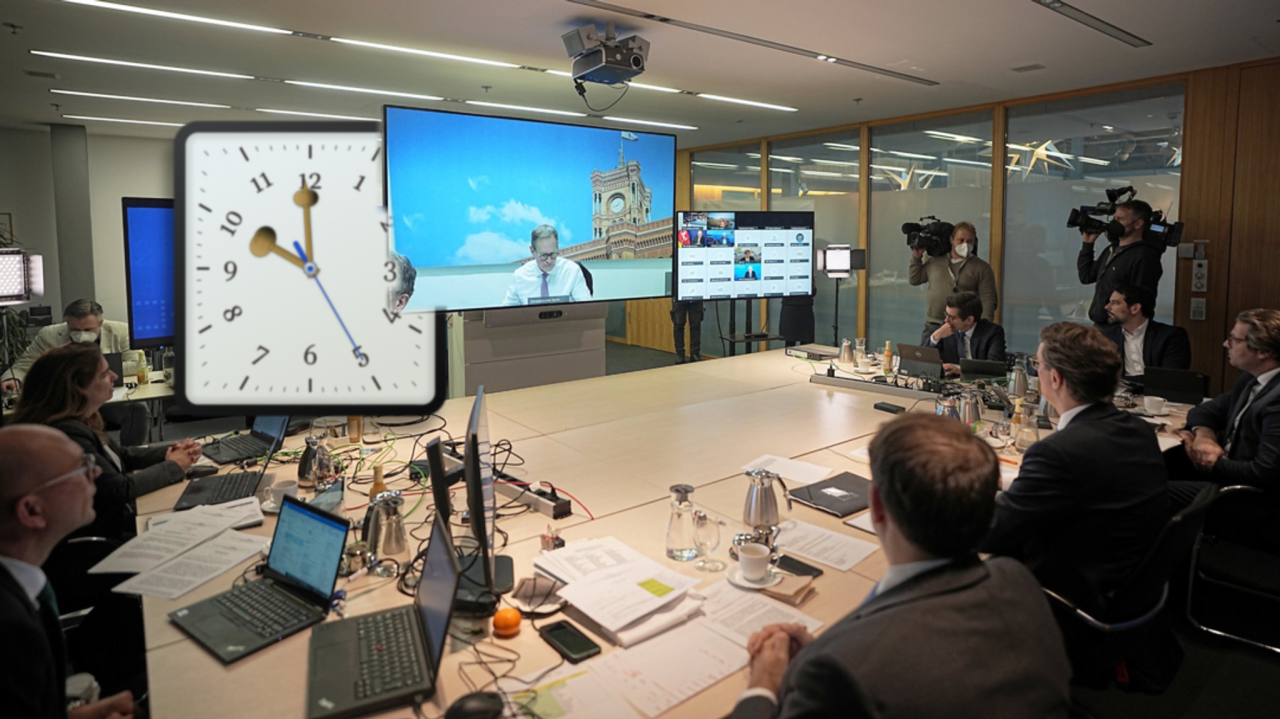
**9:59:25**
